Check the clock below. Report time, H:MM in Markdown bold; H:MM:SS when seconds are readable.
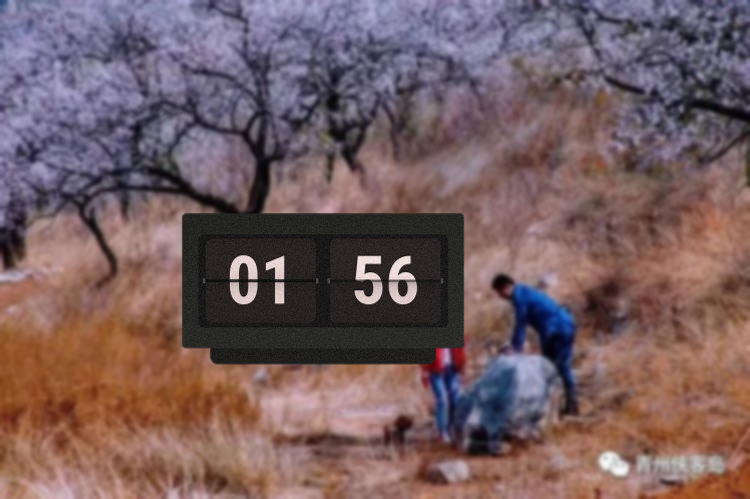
**1:56**
